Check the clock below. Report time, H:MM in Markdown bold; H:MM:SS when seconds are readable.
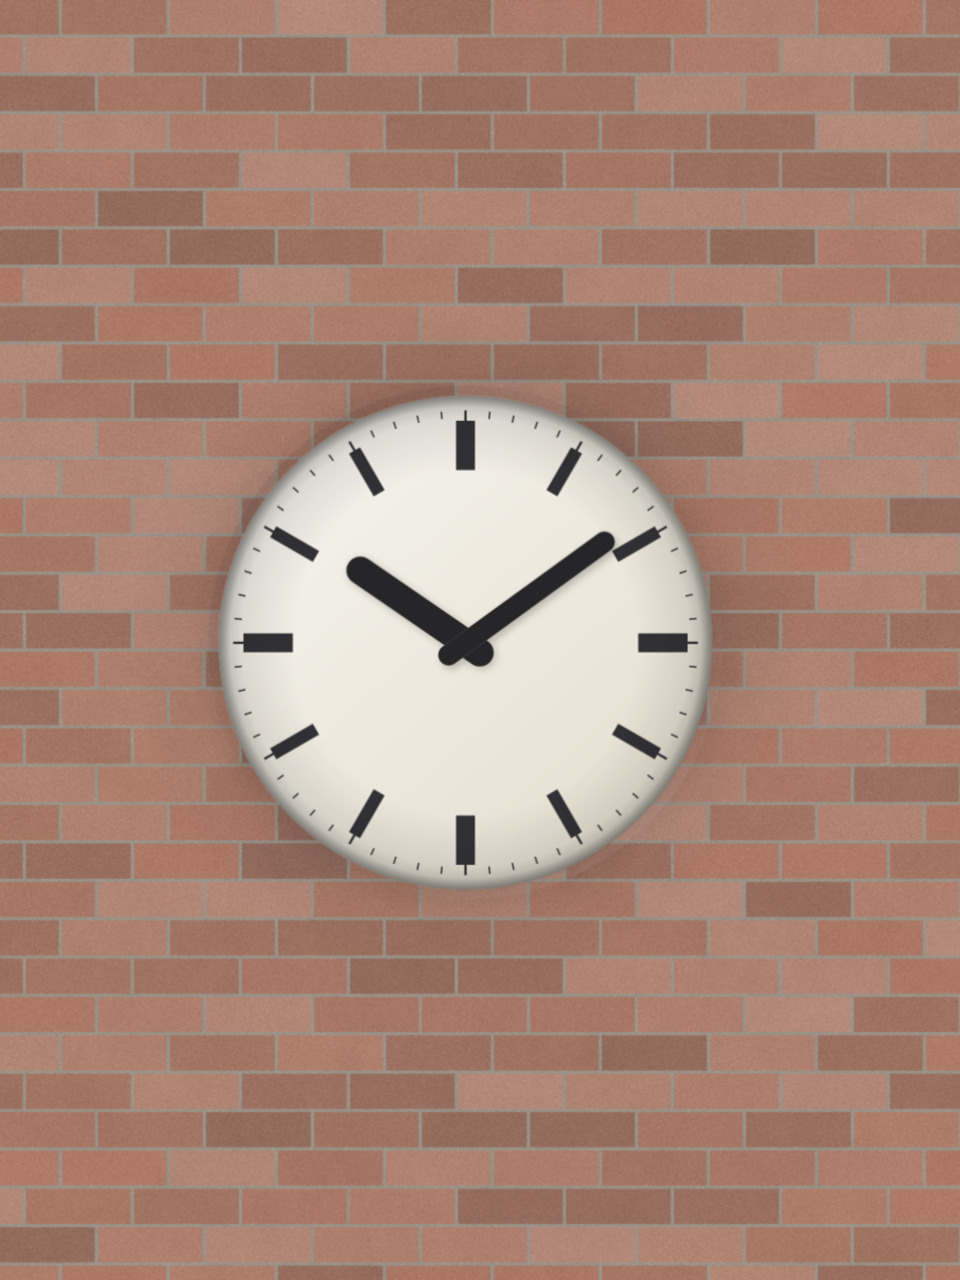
**10:09**
